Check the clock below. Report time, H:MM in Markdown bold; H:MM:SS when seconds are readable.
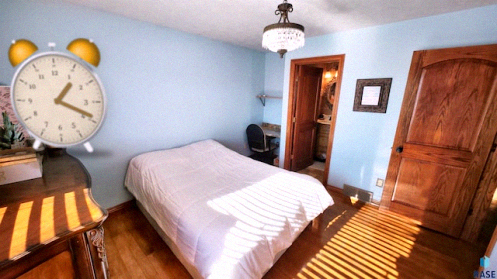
**1:19**
